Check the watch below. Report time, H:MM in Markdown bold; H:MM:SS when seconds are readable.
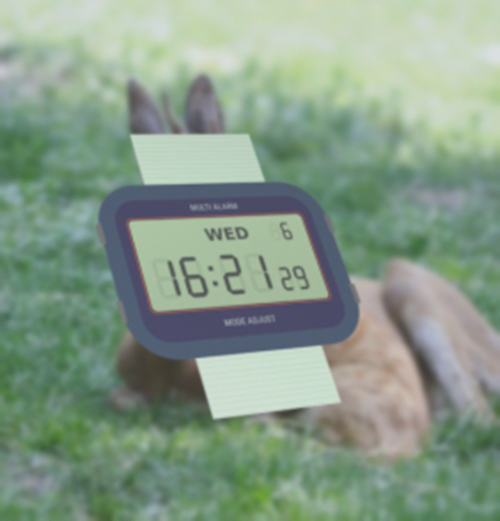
**16:21:29**
